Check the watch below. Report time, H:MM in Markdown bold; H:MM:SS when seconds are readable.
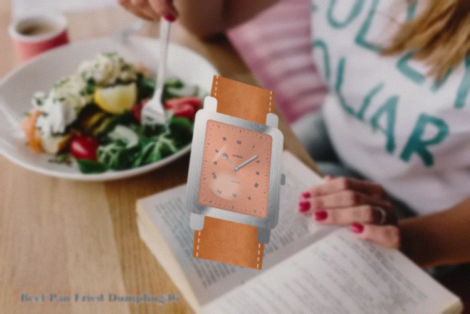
**10:08**
